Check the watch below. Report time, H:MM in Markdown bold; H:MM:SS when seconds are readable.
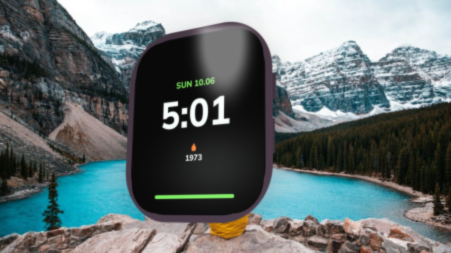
**5:01**
